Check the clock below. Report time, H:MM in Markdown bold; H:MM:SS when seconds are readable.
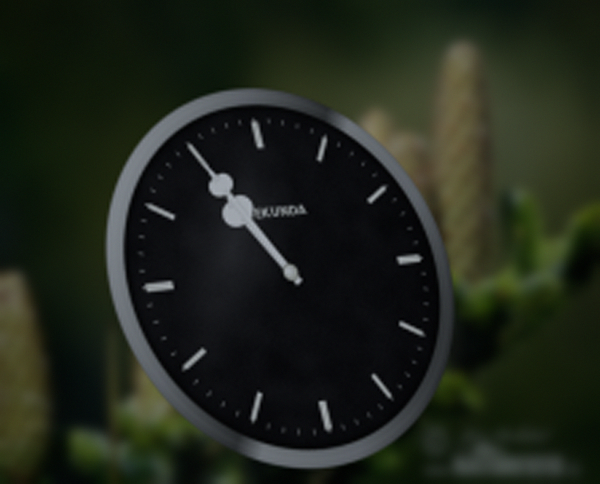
**10:55**
